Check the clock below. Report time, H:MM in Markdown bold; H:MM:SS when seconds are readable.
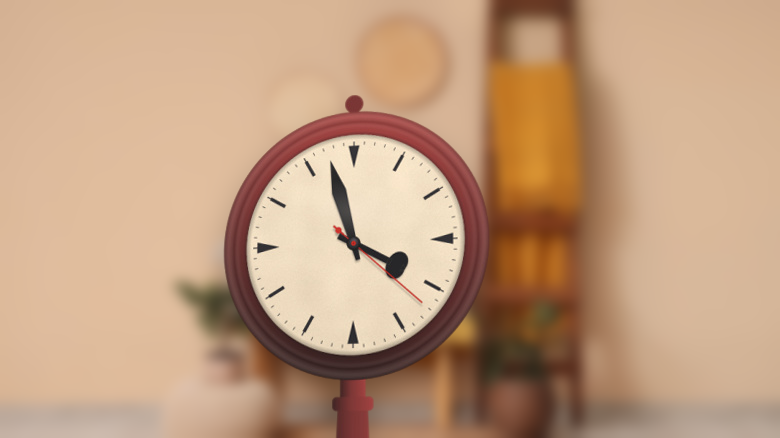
**3:57:22**
